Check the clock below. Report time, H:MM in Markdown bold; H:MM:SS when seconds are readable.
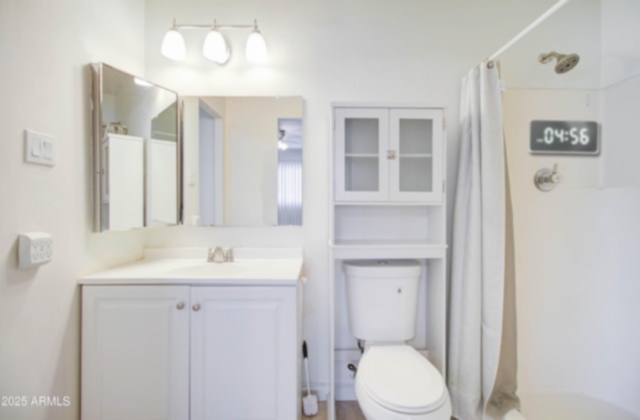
**4:56**
